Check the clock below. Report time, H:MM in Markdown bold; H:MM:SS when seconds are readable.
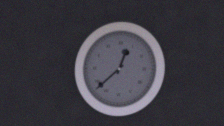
**12:38**
